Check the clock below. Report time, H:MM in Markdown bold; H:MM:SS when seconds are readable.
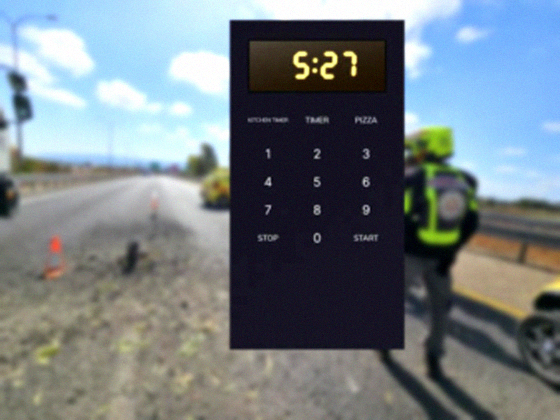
**5:27**
